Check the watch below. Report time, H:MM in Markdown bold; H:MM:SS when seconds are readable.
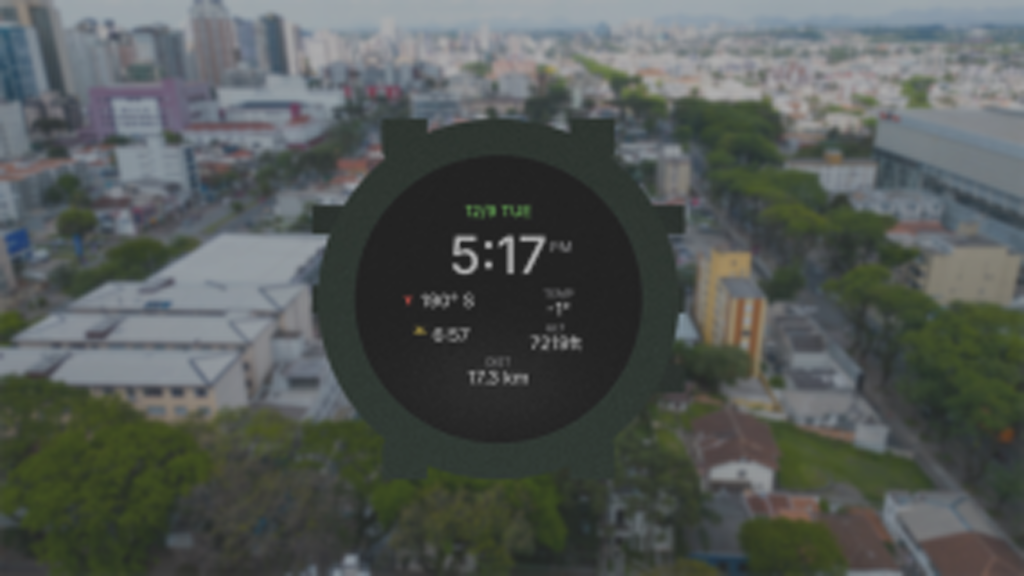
**5:17**
